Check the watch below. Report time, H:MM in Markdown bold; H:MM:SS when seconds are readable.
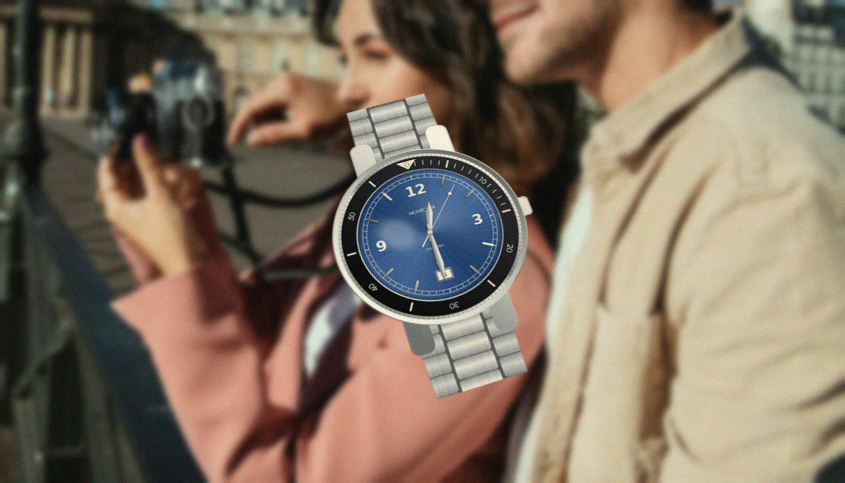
**12:30:07**
